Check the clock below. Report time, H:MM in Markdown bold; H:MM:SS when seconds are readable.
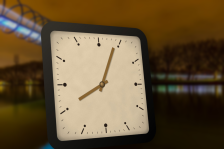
**8:04**
